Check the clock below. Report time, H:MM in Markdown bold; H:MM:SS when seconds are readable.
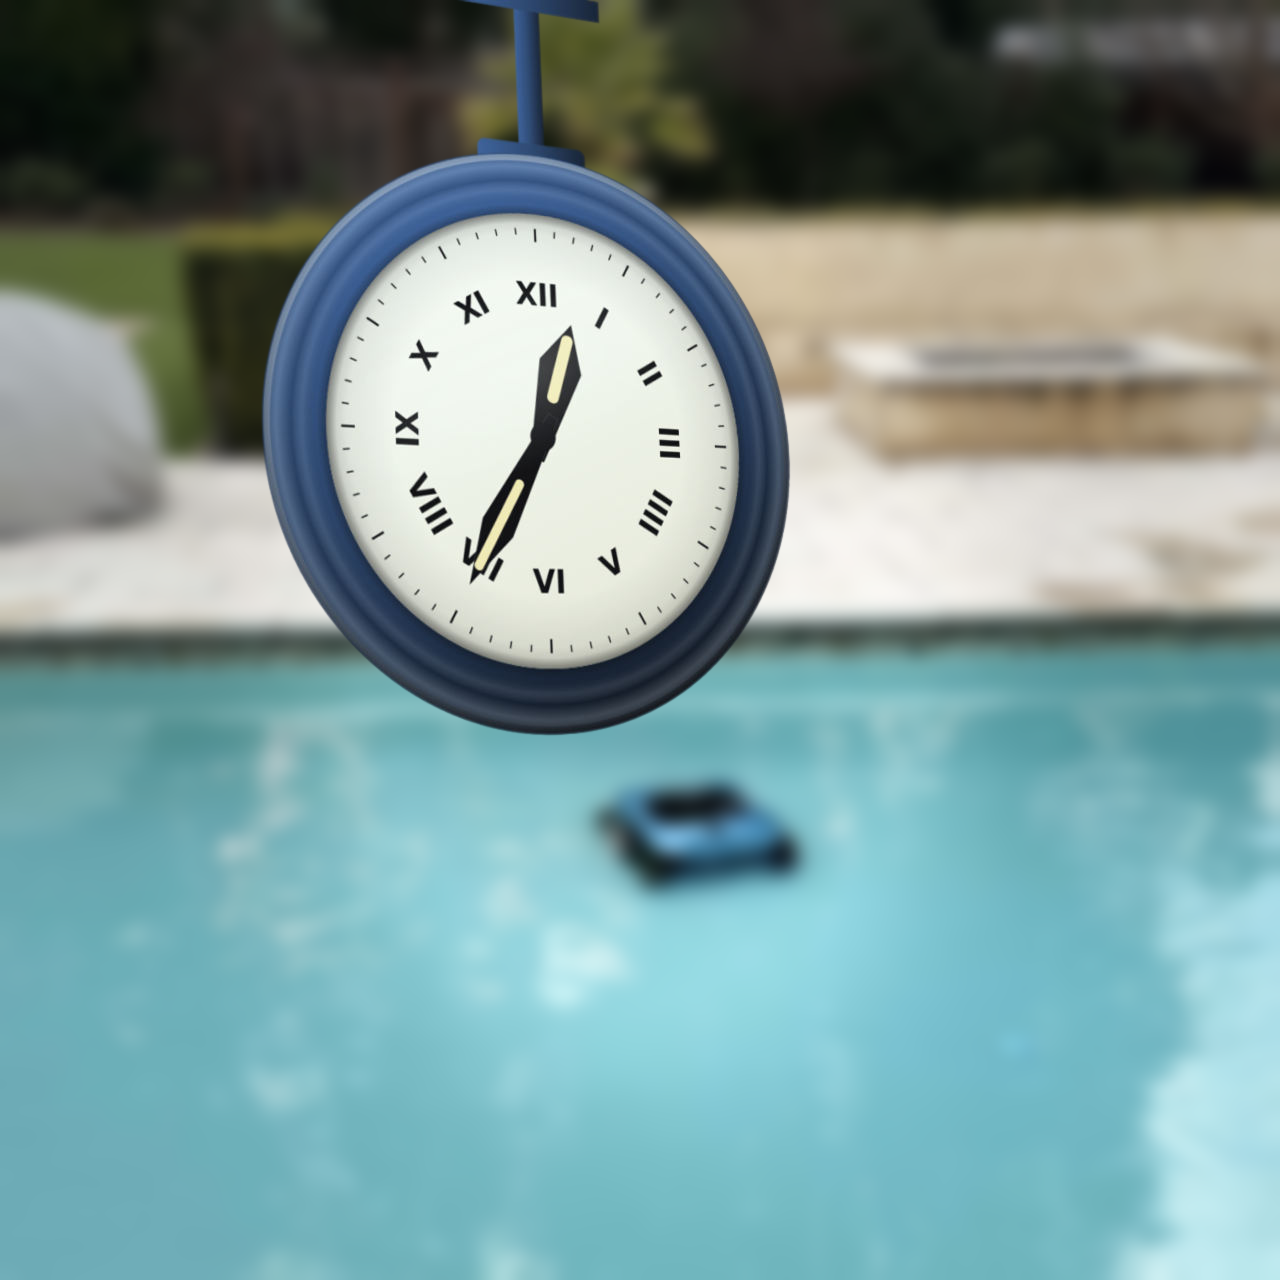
**12:35**
